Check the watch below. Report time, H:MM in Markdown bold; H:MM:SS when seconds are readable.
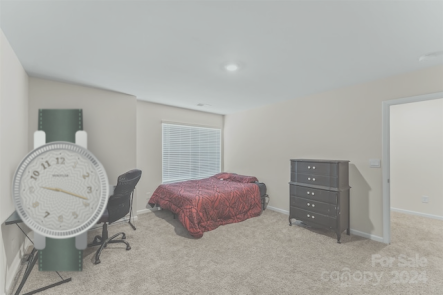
**9:18**
